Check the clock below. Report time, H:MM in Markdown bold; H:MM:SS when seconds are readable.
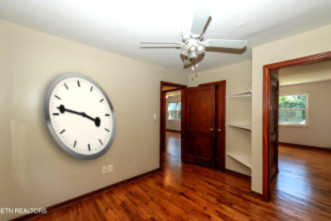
**3:47**
